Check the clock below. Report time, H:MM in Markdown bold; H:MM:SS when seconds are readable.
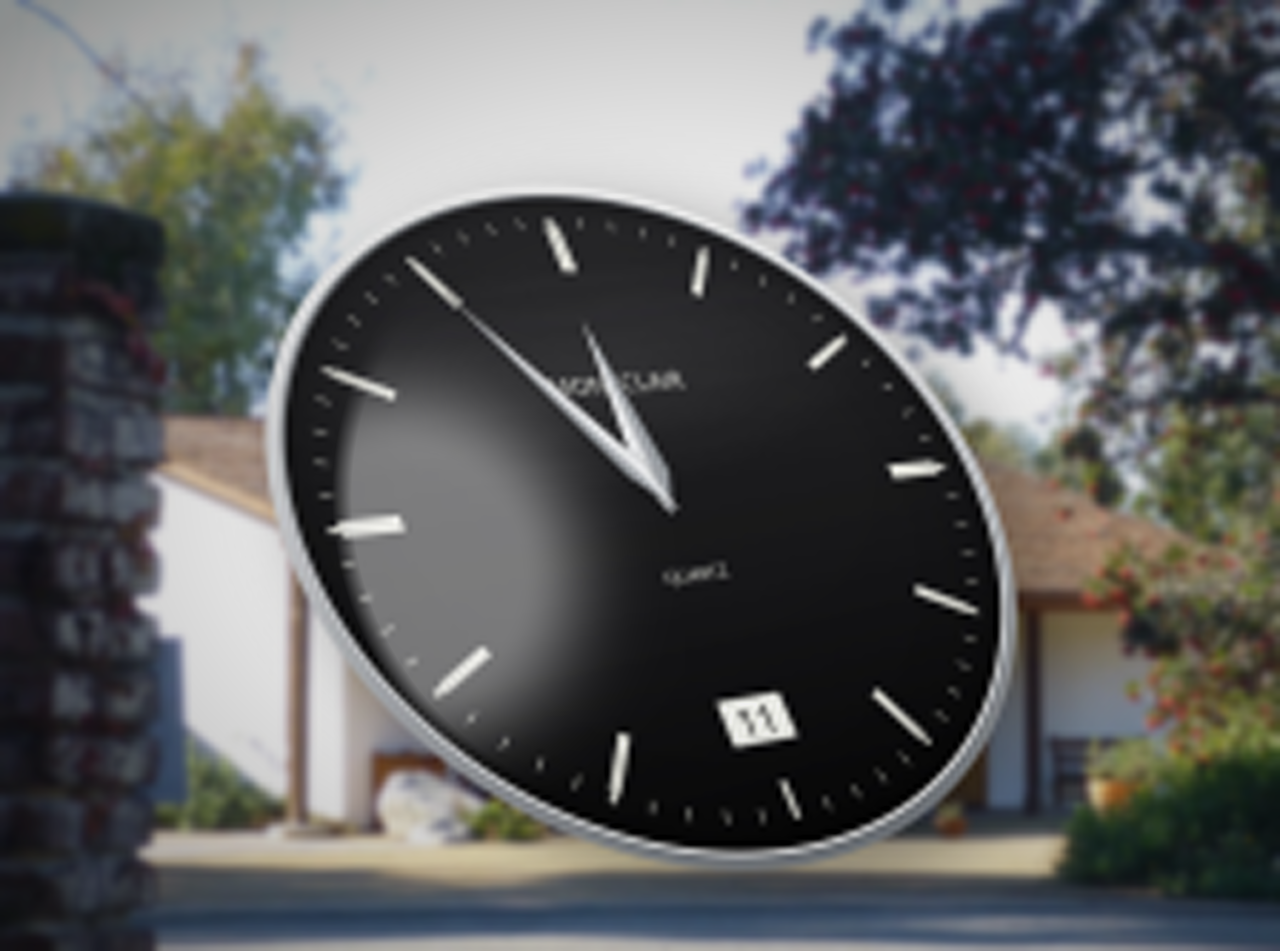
**11:55**
